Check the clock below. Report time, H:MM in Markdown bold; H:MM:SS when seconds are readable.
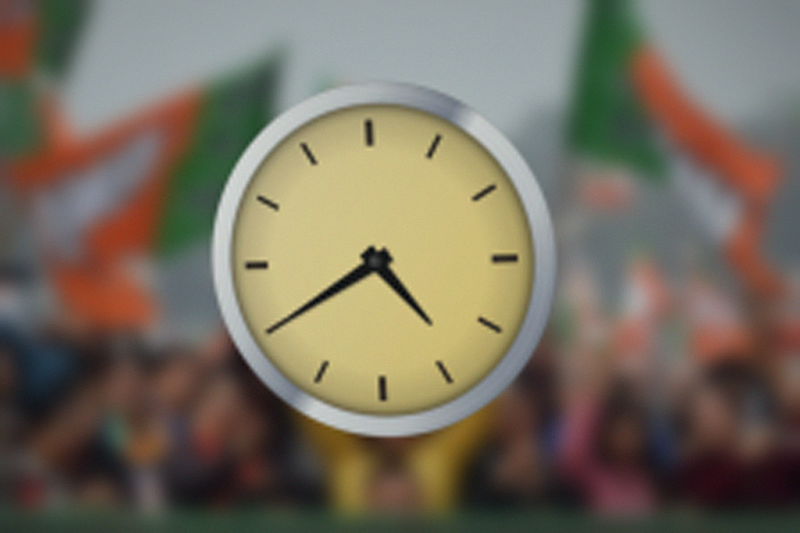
**4:40**
